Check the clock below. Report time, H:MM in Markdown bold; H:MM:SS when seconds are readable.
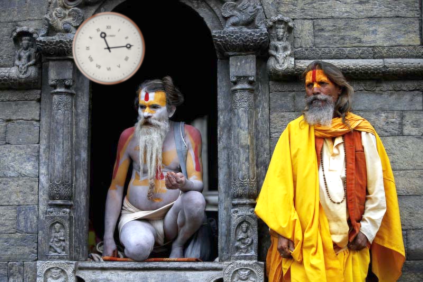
**11:14**
